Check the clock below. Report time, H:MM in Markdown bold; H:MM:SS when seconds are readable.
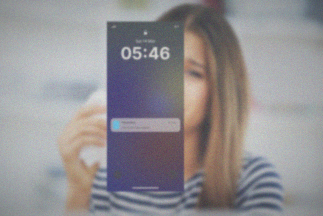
**5:46**
